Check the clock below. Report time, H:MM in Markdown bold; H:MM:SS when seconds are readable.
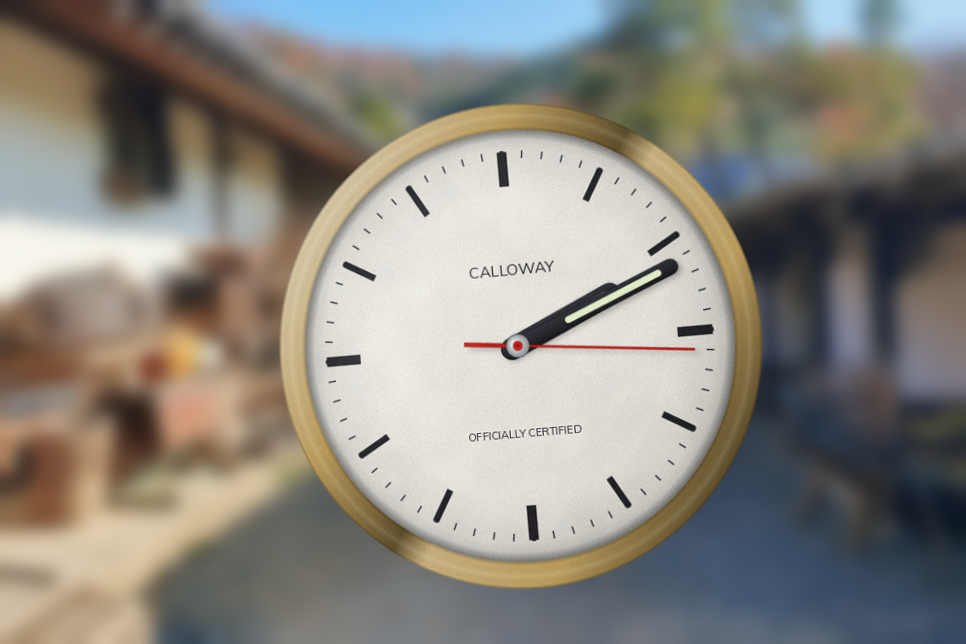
**2:11:16**
